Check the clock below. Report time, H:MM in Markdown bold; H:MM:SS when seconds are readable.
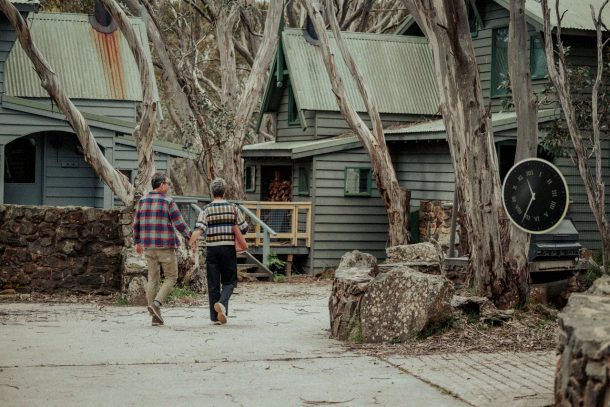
**11:36**
